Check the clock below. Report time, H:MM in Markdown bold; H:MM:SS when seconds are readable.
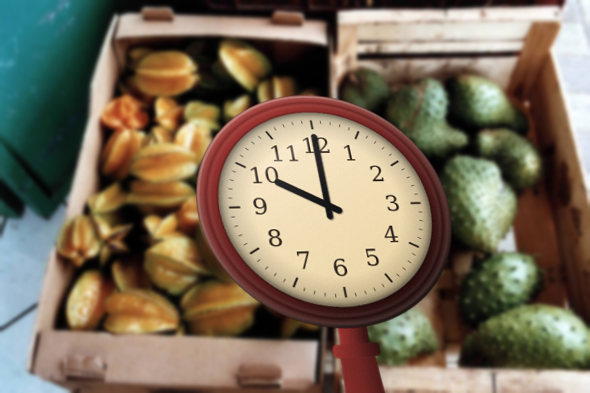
**10:00**
